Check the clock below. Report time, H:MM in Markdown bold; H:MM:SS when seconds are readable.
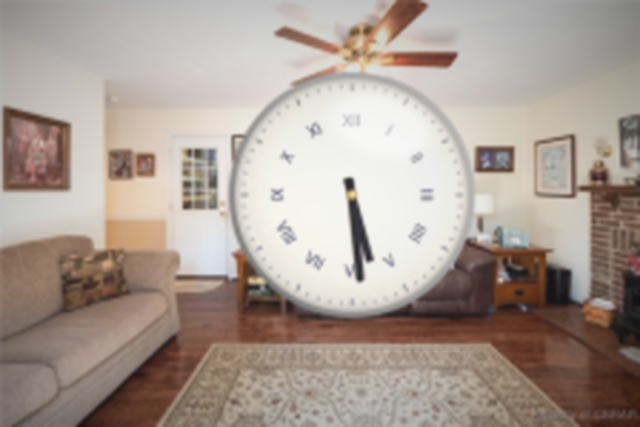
**5:29**
